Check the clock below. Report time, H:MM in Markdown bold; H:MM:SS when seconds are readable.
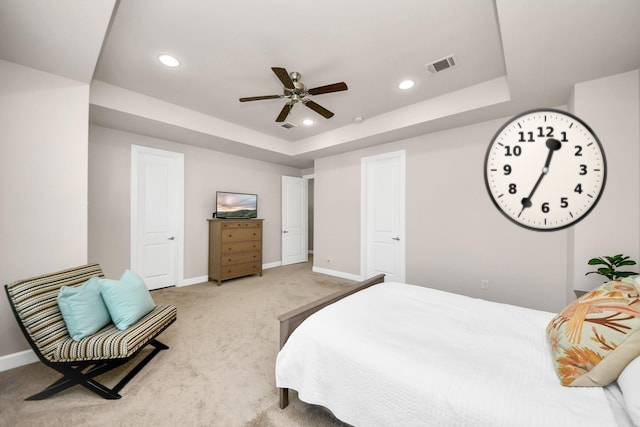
**12:35**
